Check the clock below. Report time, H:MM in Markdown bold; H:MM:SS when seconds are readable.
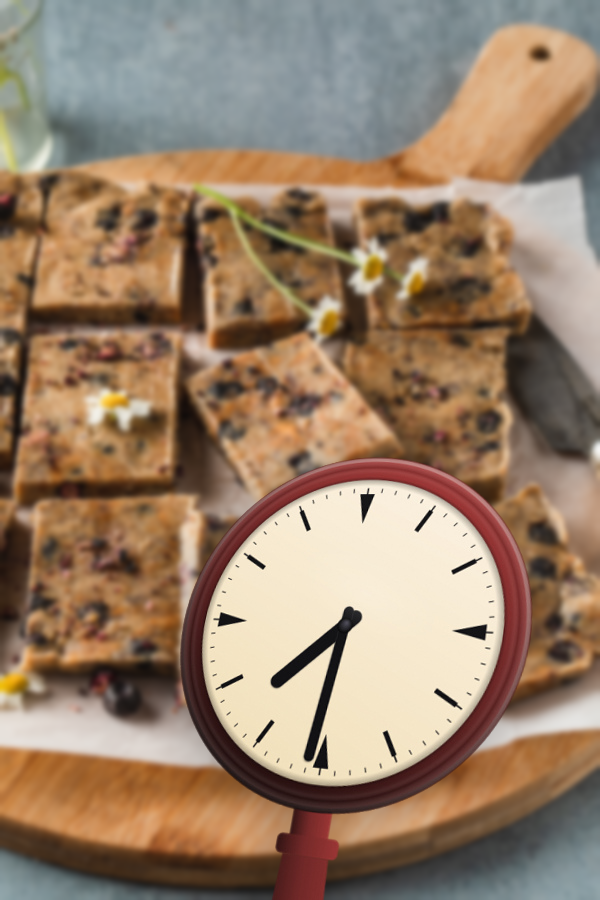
**7:31**
